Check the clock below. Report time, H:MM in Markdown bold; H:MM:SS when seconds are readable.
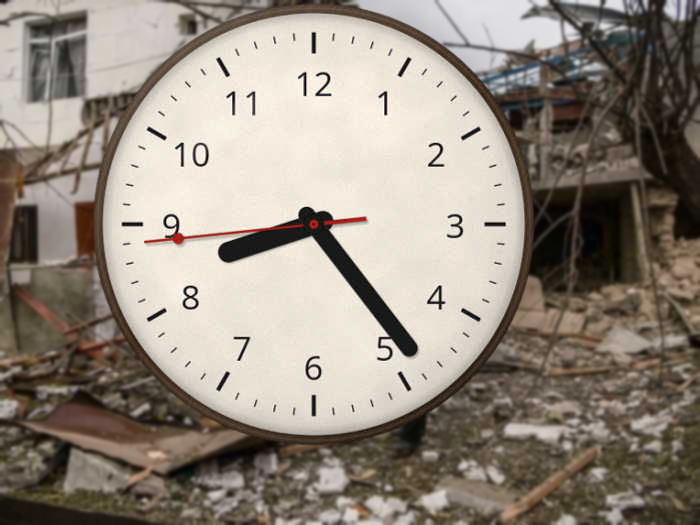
**8:23:44**
